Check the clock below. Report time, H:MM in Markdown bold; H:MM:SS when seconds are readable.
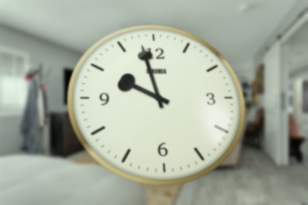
**9:58**
